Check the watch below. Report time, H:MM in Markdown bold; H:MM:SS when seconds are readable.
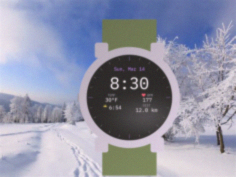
**8:30**
